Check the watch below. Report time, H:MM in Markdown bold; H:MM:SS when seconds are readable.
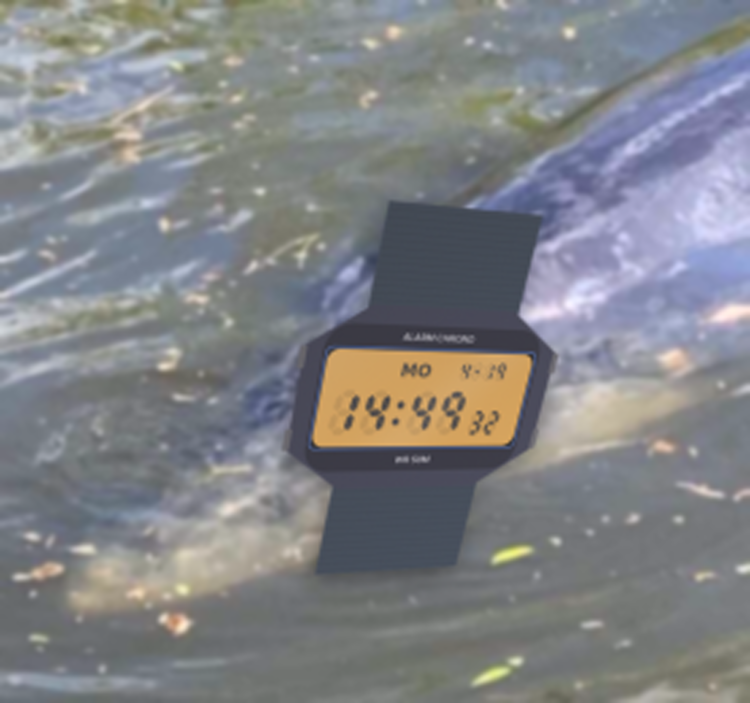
**14:49:32**
